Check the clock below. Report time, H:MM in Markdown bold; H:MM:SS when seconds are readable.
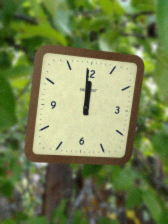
**11:59**
